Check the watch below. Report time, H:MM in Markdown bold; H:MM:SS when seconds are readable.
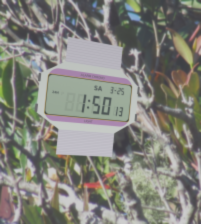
**1:50:13**
